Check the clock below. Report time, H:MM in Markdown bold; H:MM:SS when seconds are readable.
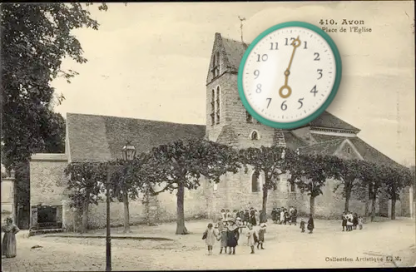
**6:02**
